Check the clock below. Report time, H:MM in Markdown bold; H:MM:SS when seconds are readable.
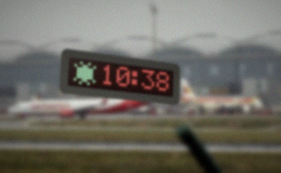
**10:38**
